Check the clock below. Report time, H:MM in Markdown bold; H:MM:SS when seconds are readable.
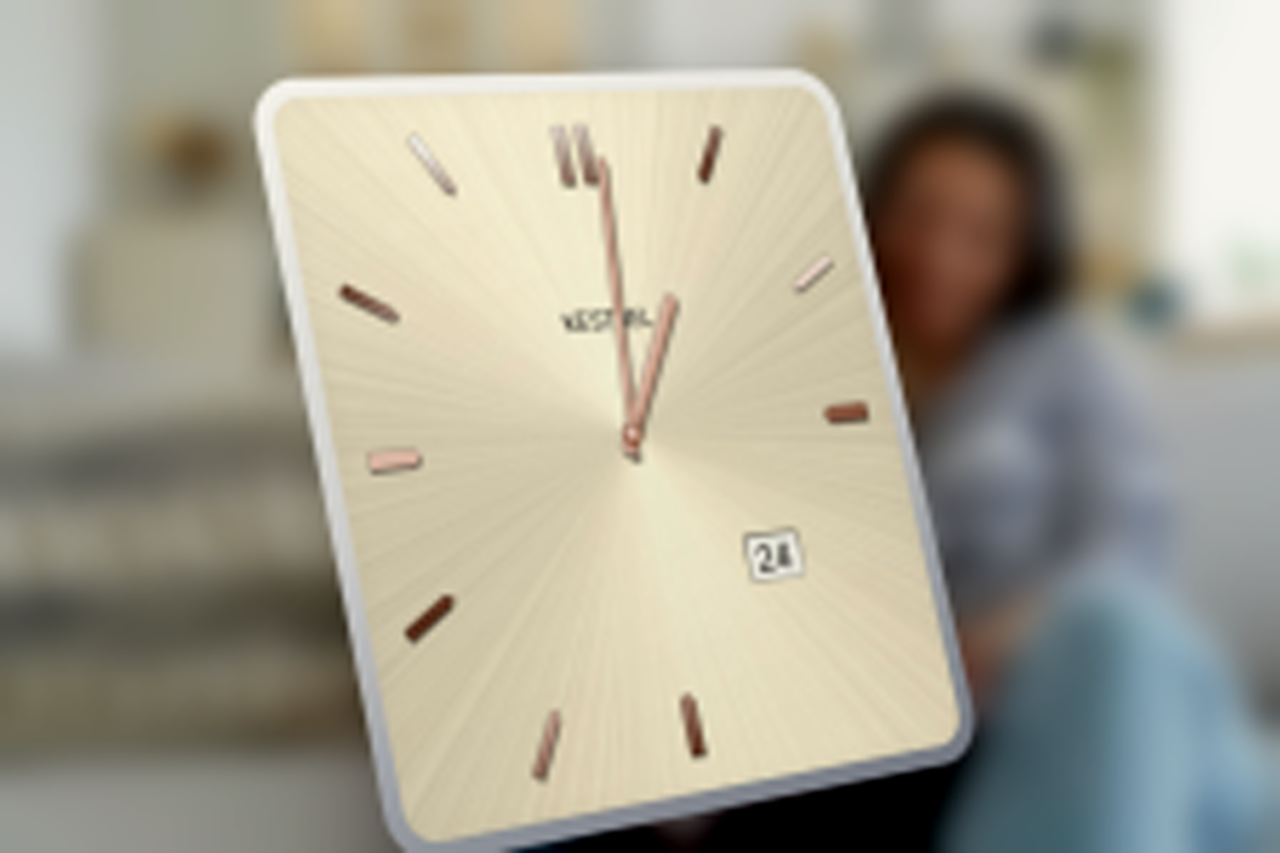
**1:01**
